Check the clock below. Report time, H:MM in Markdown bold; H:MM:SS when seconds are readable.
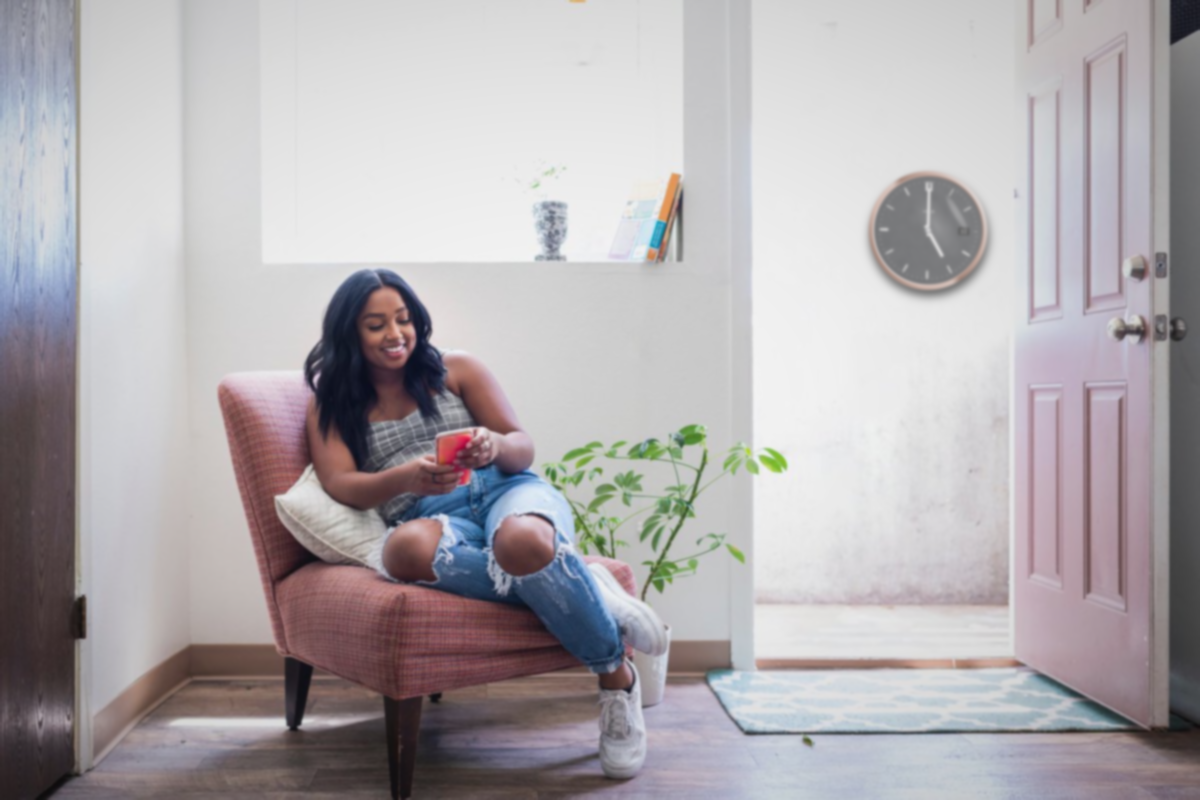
**5:00**
